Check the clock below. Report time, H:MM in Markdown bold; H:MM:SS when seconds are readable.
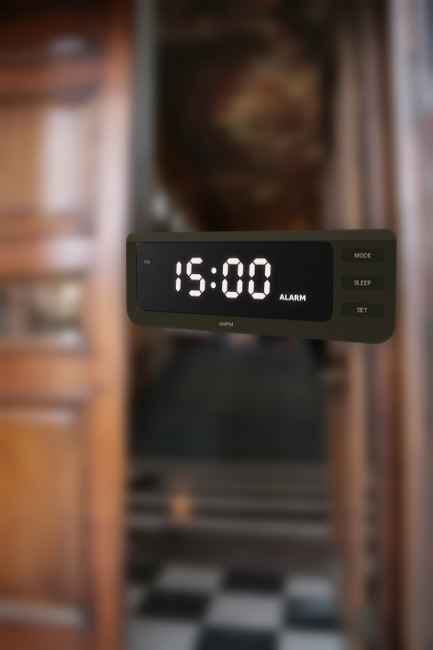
**15:00**
